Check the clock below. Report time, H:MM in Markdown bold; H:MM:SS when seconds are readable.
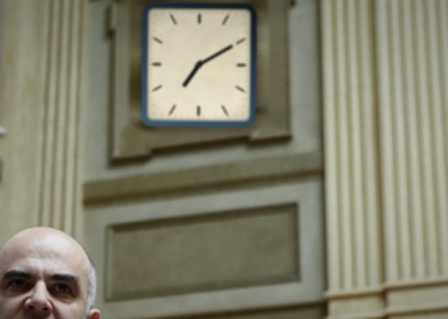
**7:10**
